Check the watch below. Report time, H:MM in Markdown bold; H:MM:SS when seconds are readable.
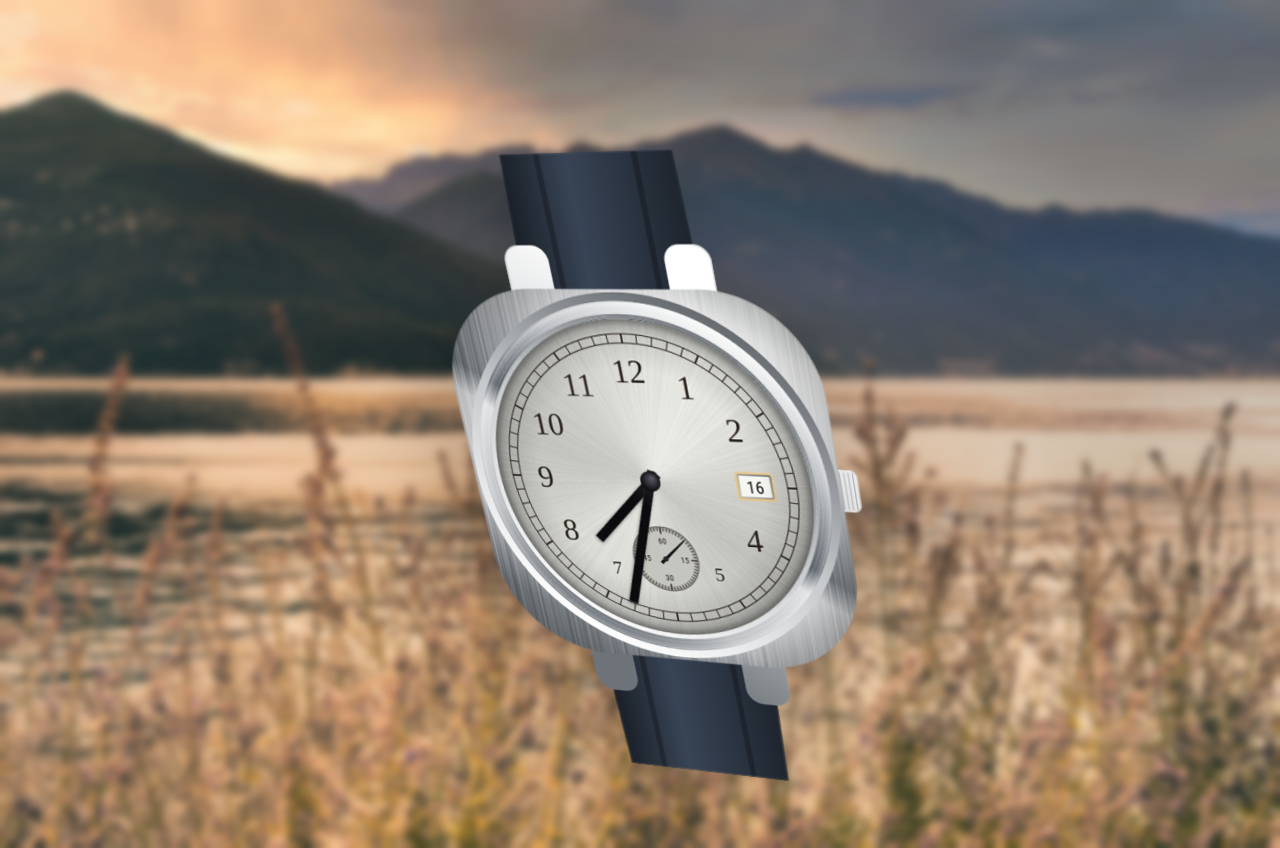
**7:33:08**
